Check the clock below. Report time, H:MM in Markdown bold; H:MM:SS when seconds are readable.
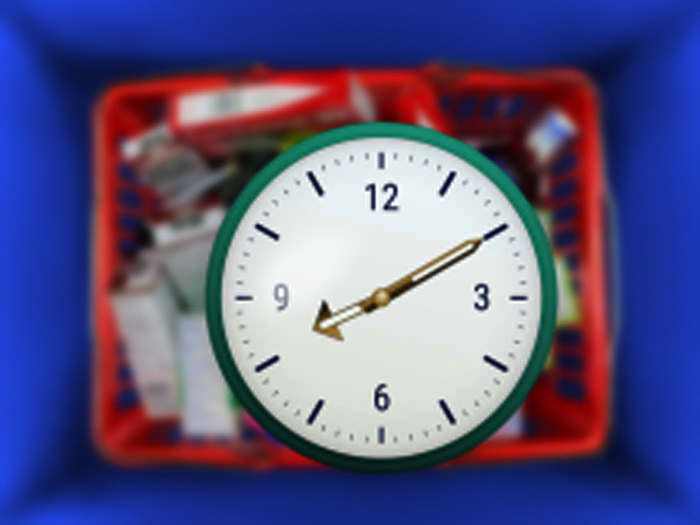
**8:10**
